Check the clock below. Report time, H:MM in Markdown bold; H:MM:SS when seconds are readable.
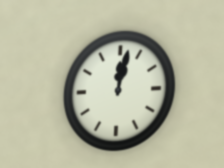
**12:02**
